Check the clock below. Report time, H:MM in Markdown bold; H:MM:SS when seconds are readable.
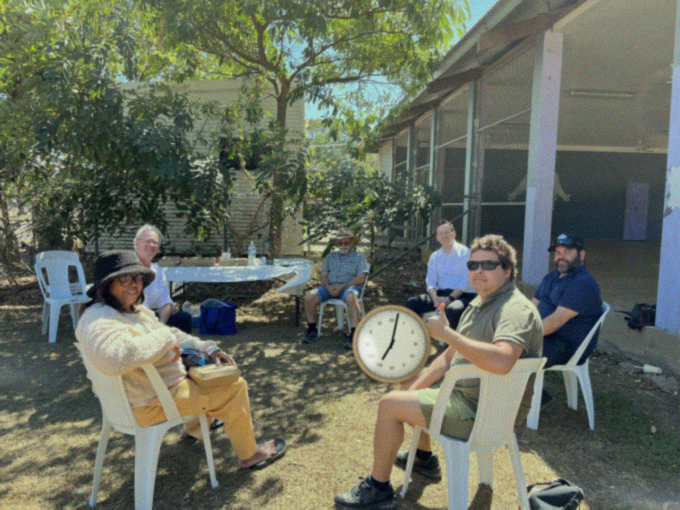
**7:02**
